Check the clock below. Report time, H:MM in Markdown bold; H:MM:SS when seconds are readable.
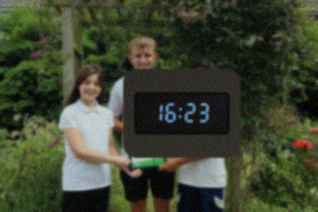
**16:23**
